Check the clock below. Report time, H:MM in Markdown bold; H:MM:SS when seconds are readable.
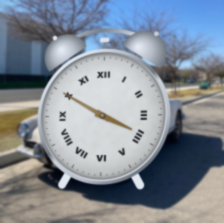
**3:50**
